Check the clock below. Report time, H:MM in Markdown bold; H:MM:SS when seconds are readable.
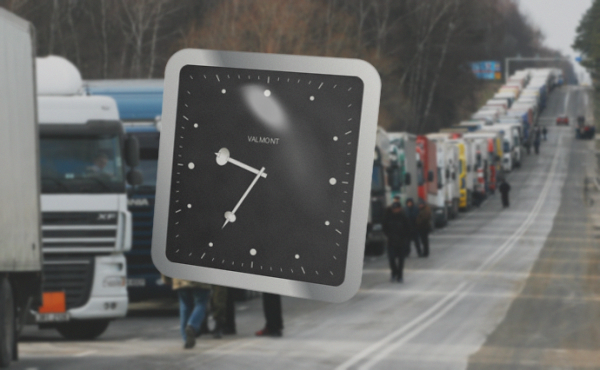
**9:35**
